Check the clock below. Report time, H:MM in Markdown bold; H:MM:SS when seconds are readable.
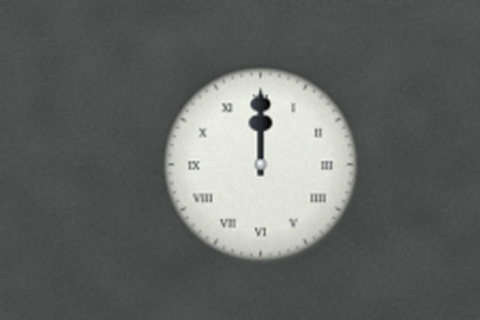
**12:00**
